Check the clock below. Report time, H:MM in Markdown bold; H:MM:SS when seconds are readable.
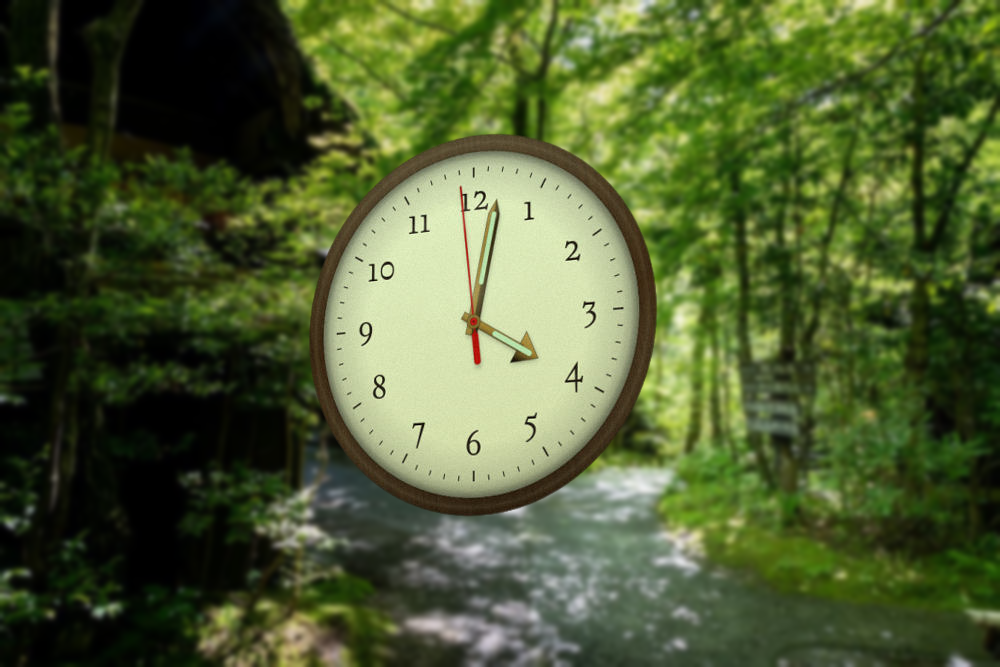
**4:01:59**
